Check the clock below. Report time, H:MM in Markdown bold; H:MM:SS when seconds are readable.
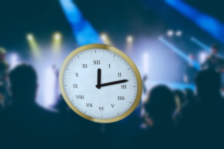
**12:13**
